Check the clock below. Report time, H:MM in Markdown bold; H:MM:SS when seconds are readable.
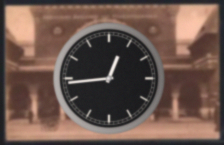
**12:44**
